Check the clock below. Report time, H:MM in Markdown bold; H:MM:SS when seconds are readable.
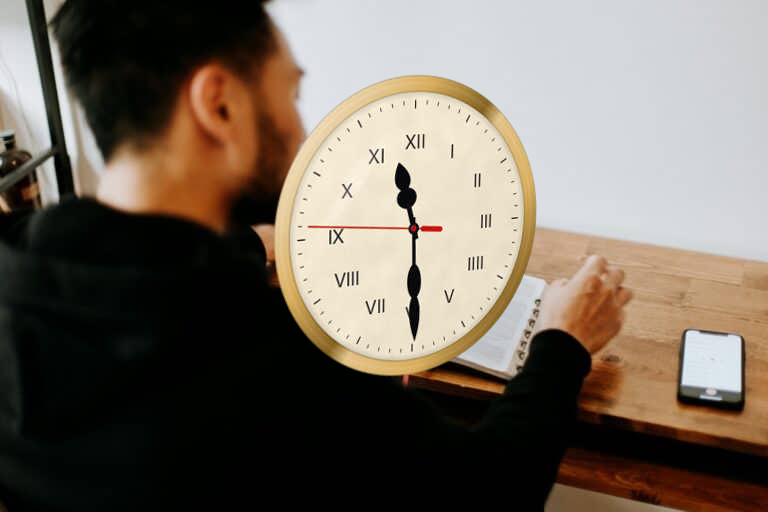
**11:29:46**
